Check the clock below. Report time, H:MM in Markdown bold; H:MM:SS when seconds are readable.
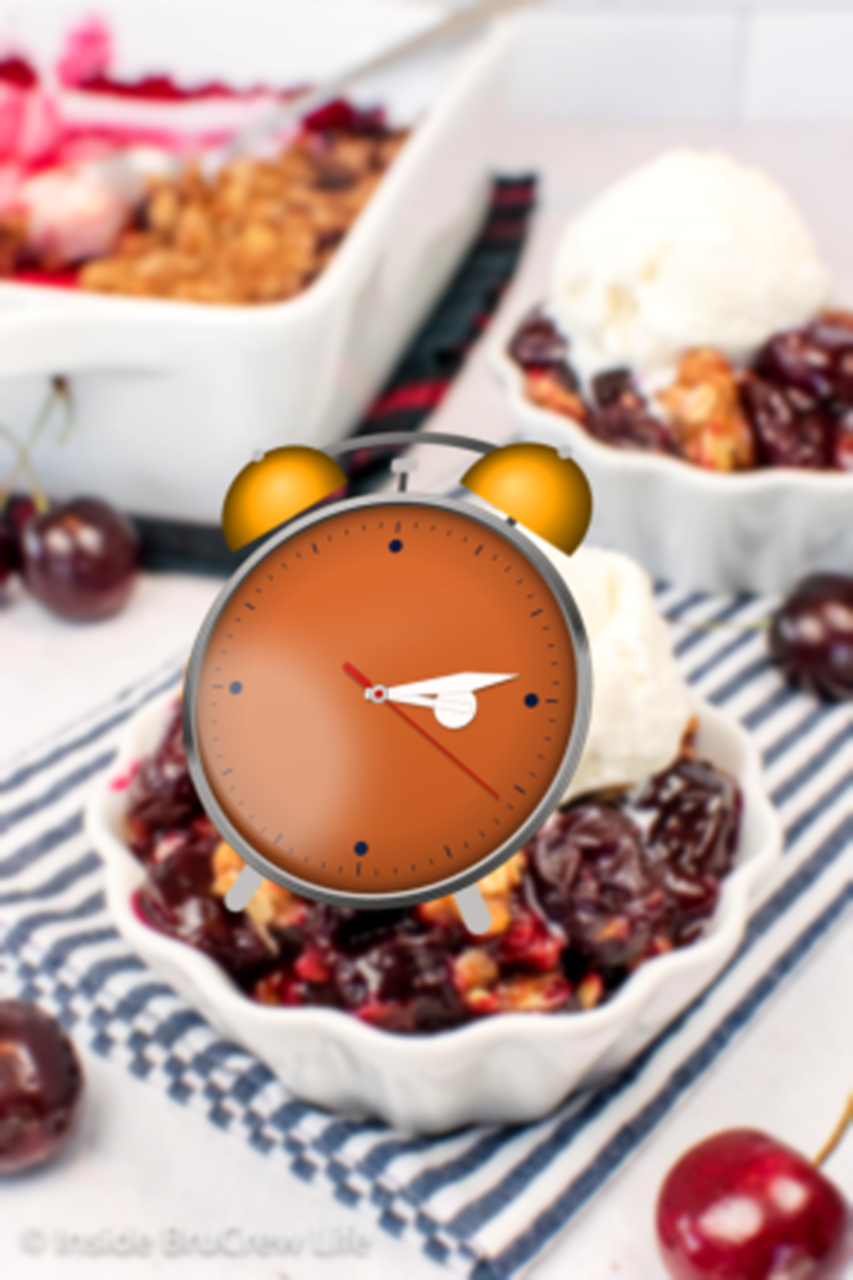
**3:13:21**
